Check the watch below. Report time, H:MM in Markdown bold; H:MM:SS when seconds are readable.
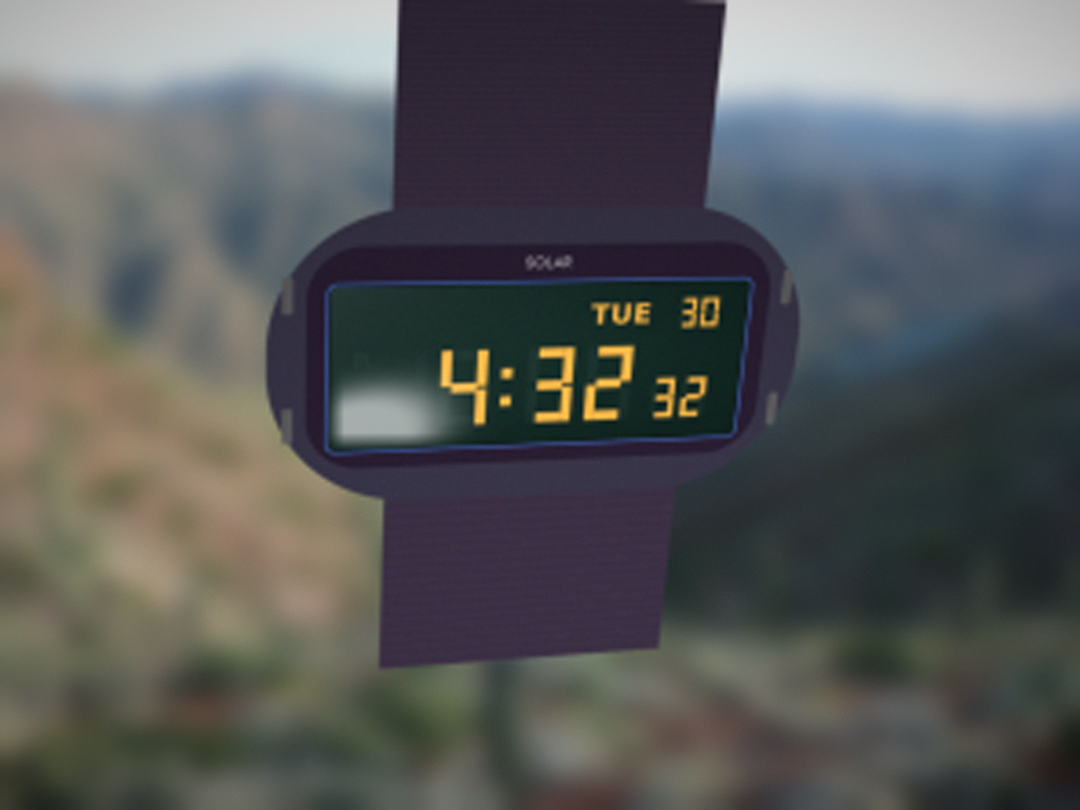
**4:32:32**
